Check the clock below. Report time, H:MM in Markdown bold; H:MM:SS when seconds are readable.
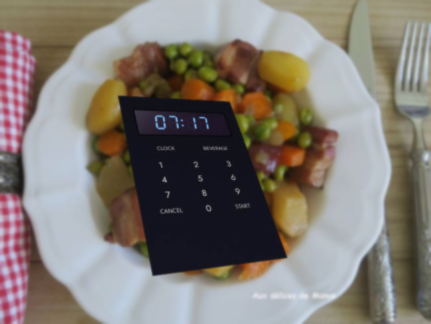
**7:17**
